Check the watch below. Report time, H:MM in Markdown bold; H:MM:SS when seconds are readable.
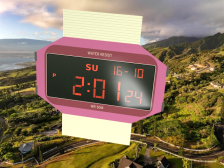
**2:01:24**
